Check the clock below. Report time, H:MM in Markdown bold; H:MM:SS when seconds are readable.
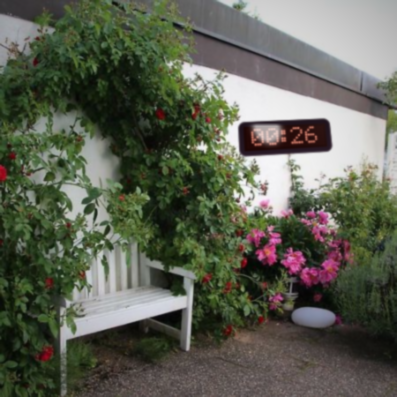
**0:26**
